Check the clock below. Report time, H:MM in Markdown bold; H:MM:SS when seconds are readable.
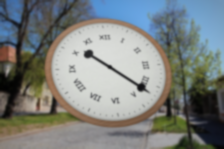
**10:22**
